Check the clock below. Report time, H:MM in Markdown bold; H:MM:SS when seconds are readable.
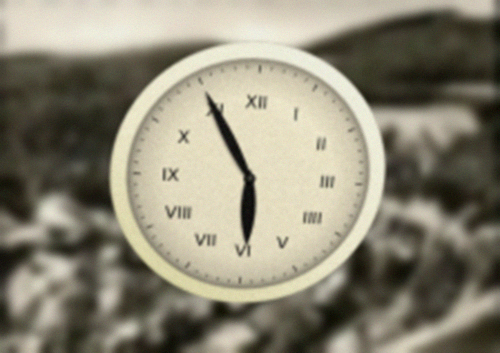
**5:55**
